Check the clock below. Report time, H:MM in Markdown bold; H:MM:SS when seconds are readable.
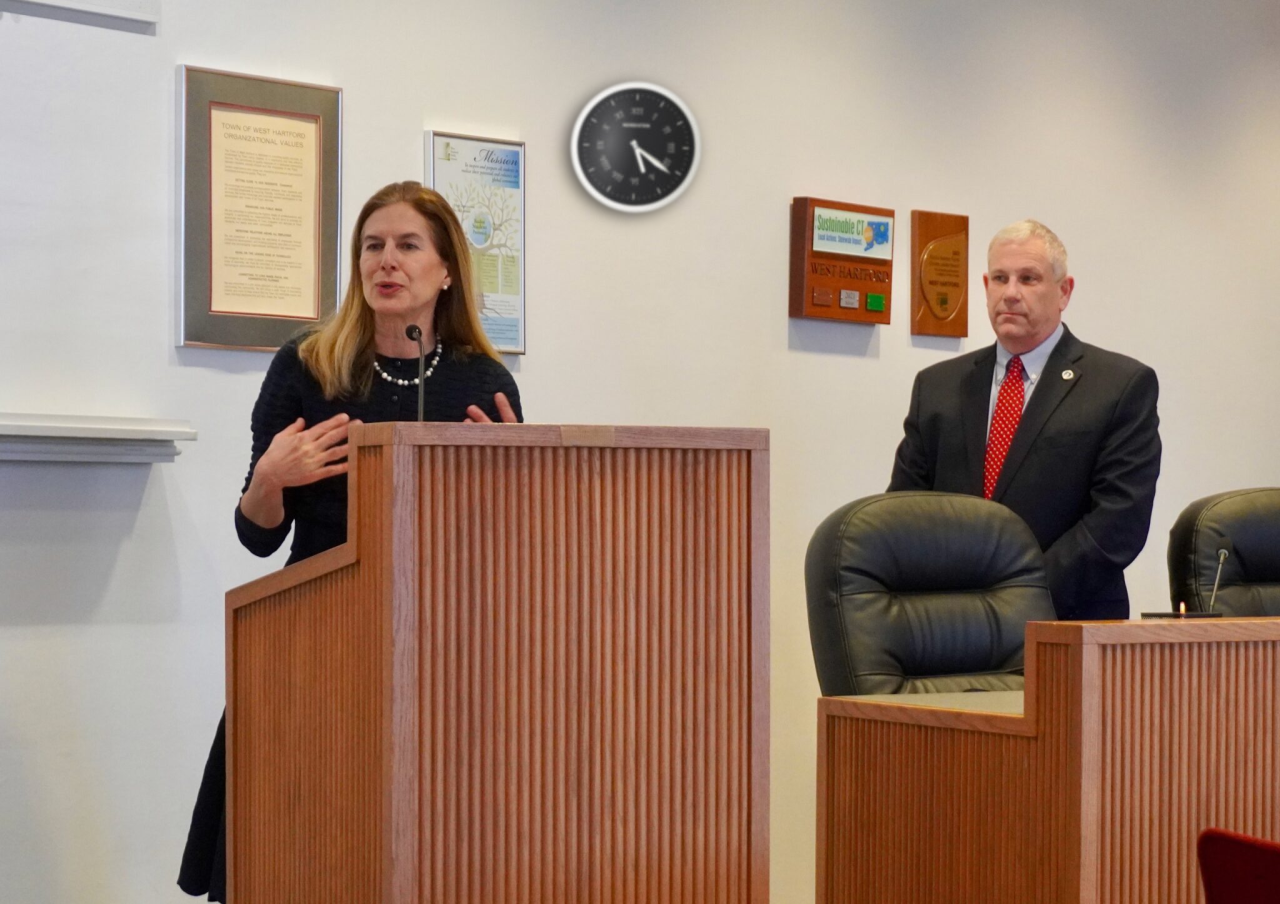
**5:21**
